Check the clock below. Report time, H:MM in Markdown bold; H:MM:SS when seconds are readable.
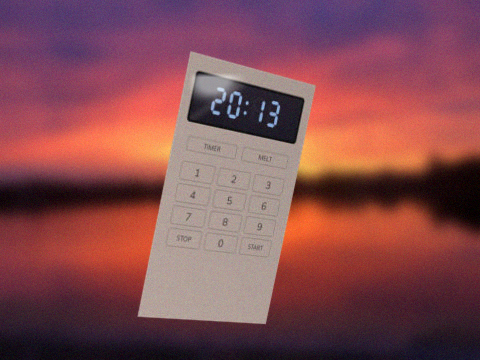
**20:13**
